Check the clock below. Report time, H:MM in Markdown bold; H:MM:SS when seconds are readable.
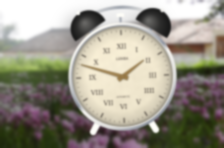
**1:48**
